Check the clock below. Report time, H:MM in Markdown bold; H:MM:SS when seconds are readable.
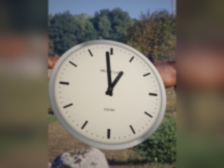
**12:59**
